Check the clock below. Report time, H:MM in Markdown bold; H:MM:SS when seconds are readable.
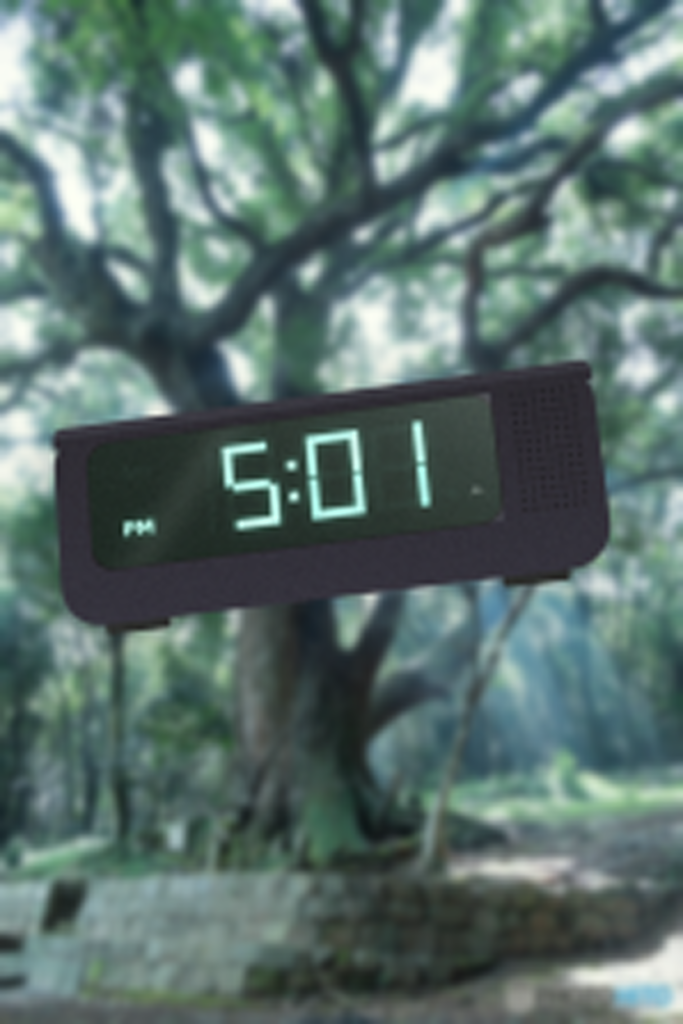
**5:01**
